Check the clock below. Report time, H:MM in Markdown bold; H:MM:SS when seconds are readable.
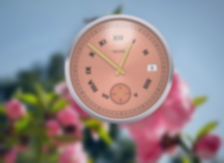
**12:52**
